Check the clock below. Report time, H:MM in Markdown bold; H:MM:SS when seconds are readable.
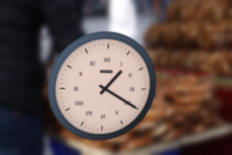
**1:20**
